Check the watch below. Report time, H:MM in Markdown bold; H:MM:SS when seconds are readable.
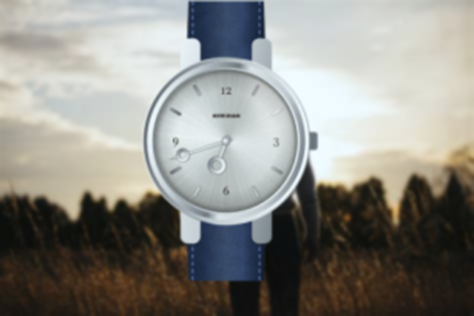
**6:42**
